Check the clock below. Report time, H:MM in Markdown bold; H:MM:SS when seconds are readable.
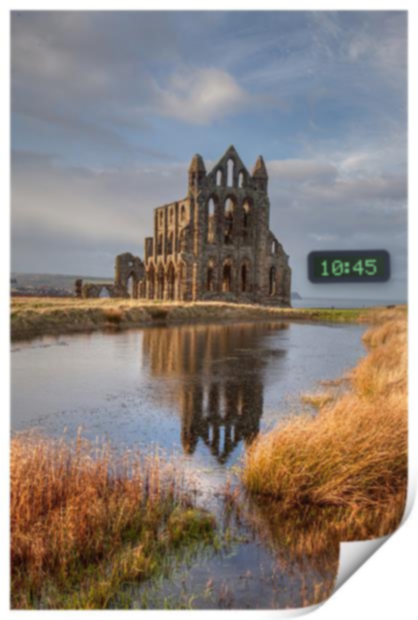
**10:45**
